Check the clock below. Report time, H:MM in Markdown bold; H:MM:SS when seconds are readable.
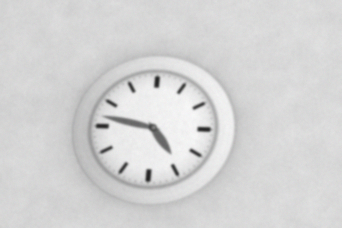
**4:47**
